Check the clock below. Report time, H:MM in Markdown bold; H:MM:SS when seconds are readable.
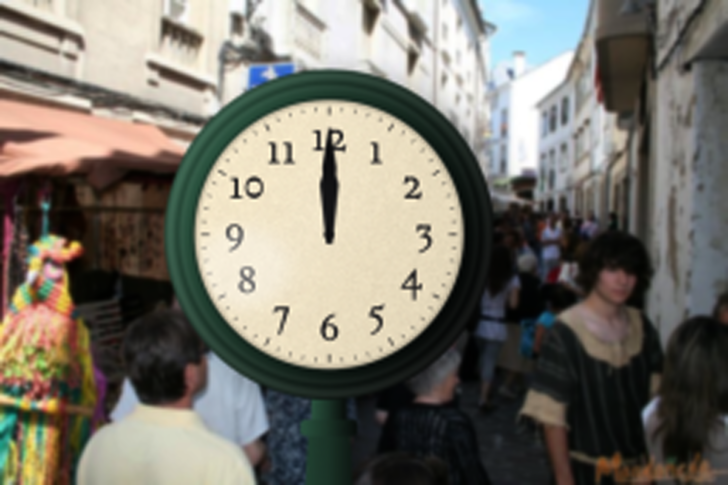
**12:00**
